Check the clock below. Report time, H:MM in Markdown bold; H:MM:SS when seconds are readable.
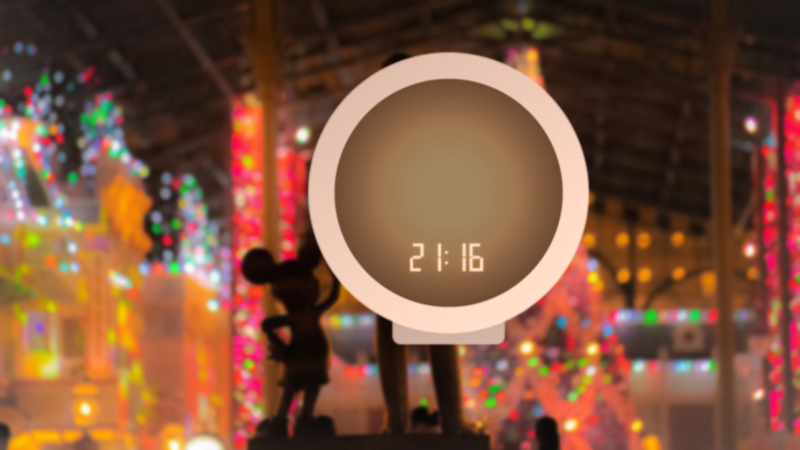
**21:16**
